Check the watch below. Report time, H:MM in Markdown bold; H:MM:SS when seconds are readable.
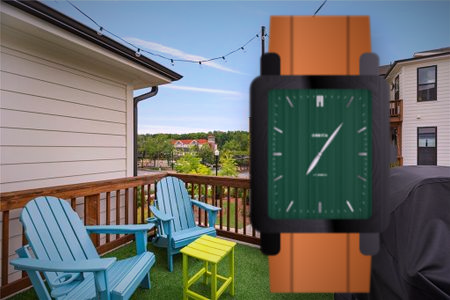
**7:06**
